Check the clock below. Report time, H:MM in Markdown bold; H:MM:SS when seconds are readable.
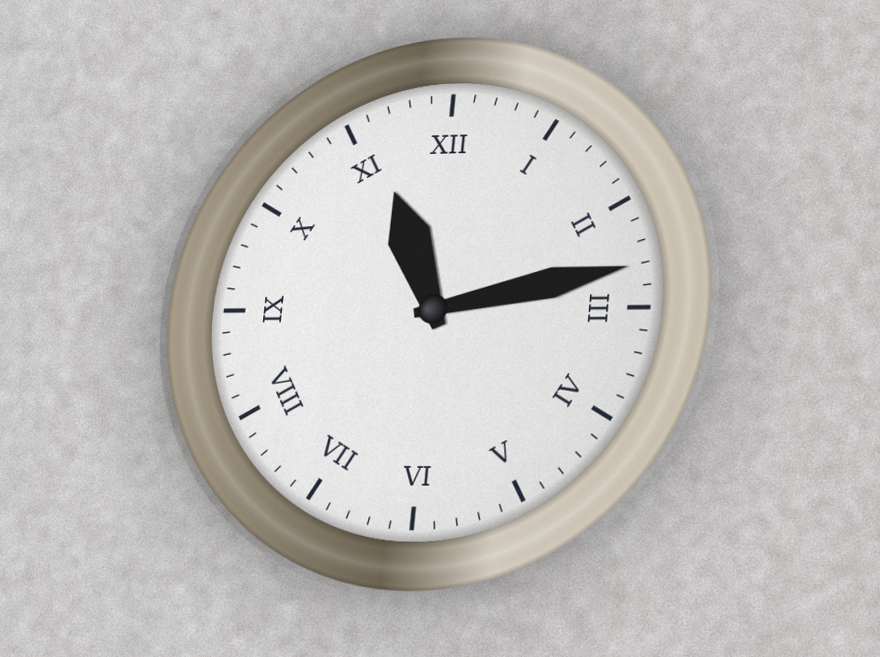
**11:13**
